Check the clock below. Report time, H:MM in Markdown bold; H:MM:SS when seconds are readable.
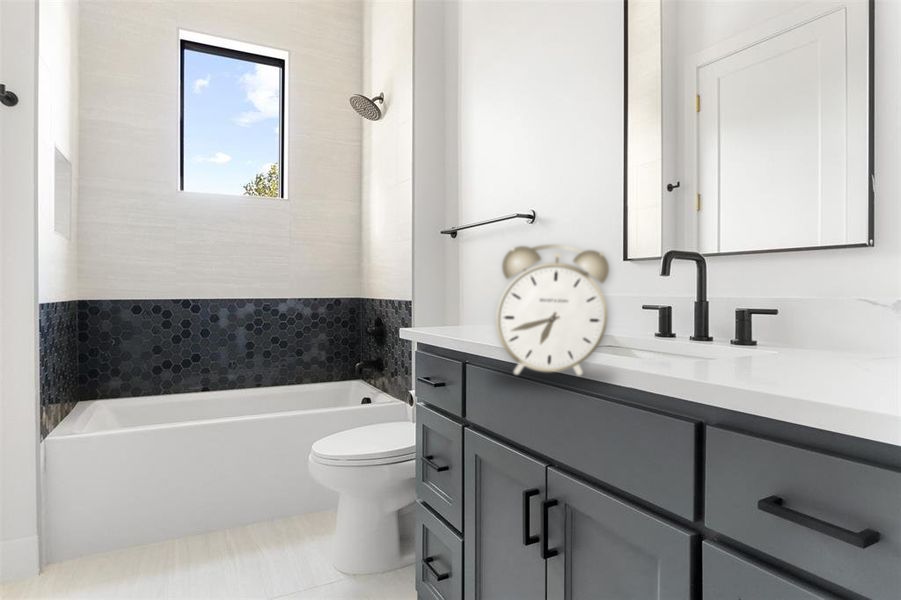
**6:42**
